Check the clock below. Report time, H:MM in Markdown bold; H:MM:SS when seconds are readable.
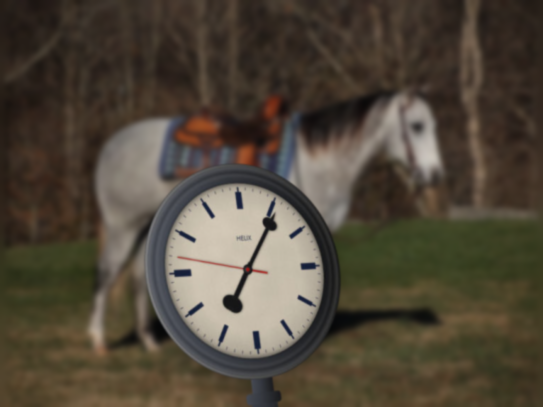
**7:05:47**
